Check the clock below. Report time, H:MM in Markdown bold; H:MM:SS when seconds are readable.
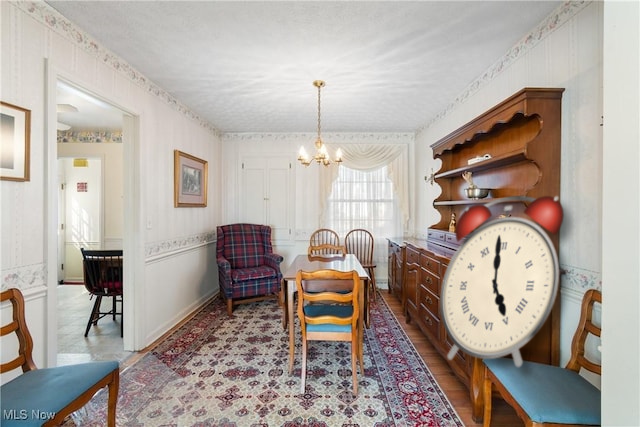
**4:59**
